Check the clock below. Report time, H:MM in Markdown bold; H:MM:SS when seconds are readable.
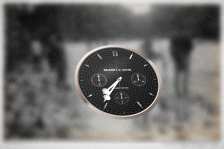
**7:36**
